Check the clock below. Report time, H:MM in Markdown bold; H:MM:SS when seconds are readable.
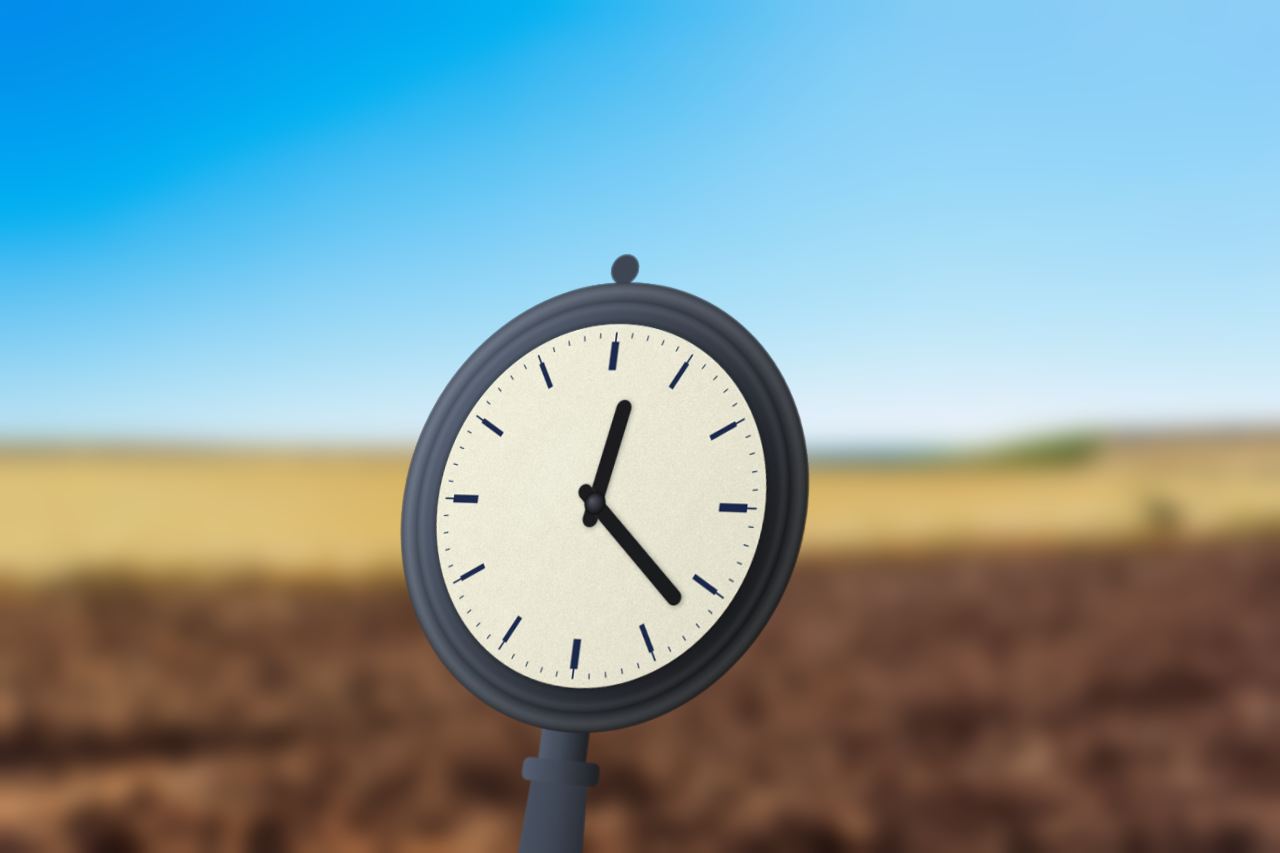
**12:22**
